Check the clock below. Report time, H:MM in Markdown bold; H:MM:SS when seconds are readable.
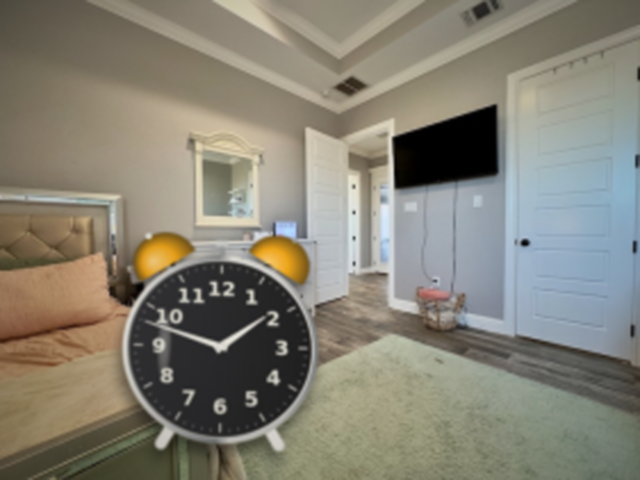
**1:48**
